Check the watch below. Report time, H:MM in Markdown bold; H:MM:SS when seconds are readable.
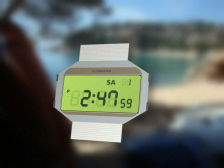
**2:47:59**
